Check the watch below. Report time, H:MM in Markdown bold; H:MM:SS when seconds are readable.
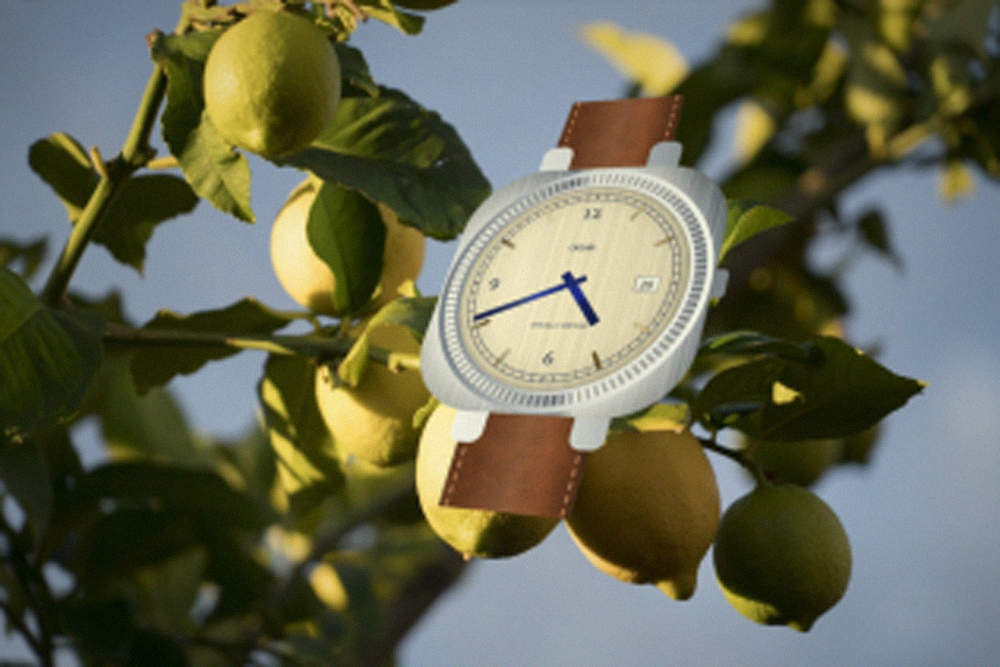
**4:41**
